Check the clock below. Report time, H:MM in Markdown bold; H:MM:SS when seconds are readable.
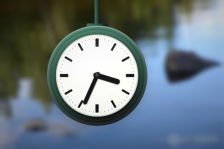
**3:34**
